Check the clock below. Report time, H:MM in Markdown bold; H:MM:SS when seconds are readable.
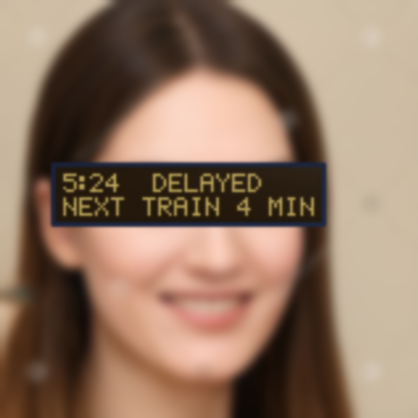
**5:24**
